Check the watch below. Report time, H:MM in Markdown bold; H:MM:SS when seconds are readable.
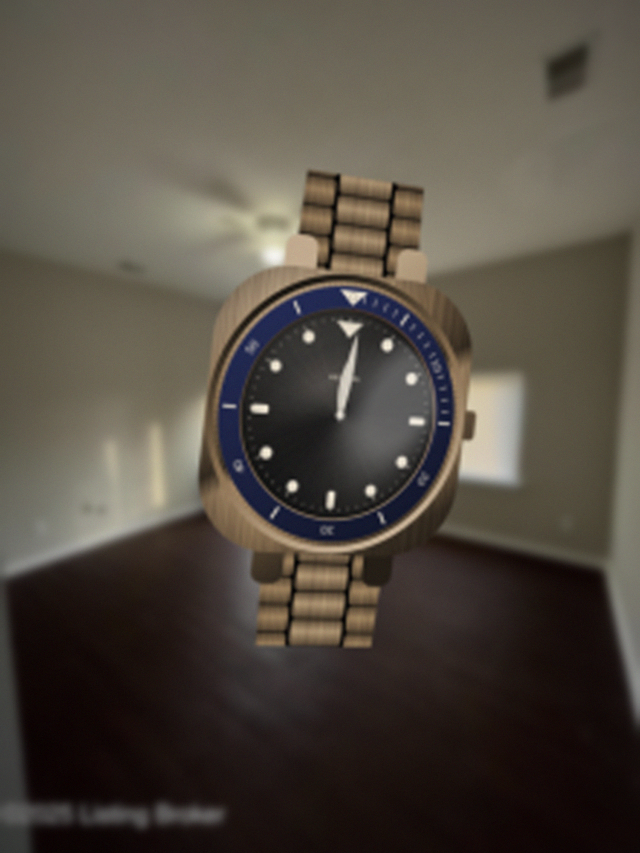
**12:01**
